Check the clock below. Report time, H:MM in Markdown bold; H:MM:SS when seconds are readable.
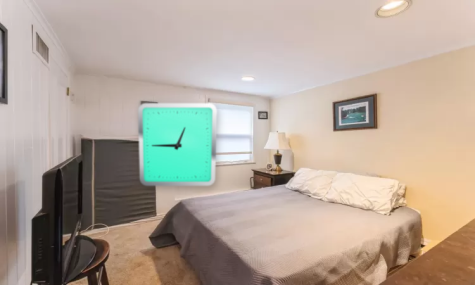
**12:45**
